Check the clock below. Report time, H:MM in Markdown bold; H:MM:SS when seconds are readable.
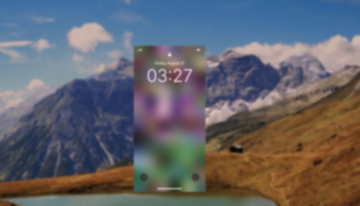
**3:27**
